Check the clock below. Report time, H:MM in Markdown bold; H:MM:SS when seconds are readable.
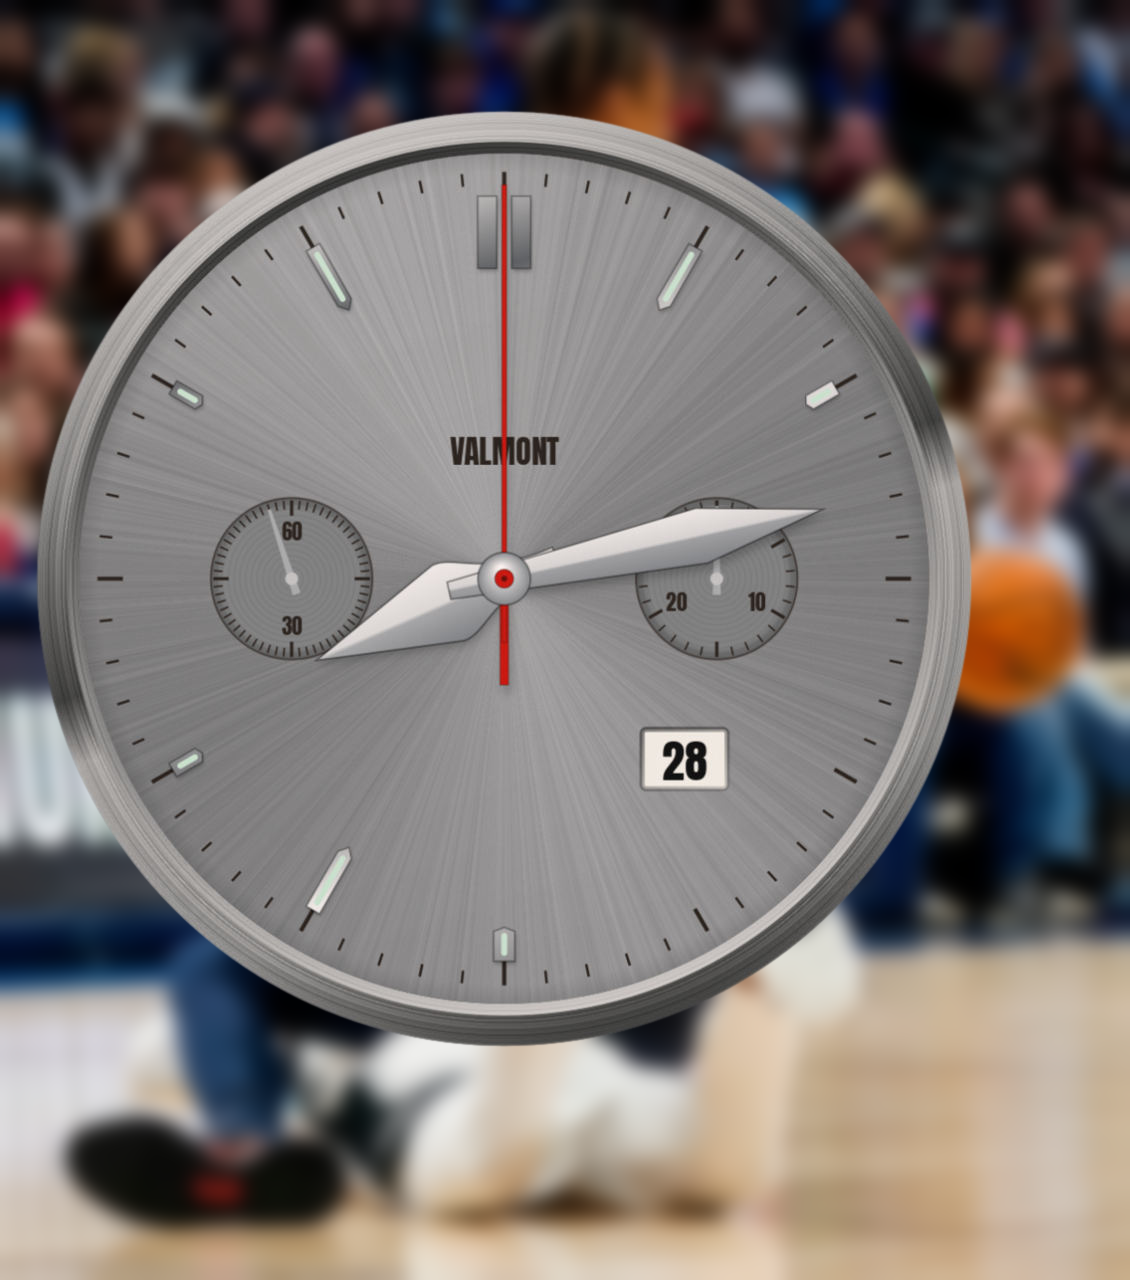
**8:12:57**
